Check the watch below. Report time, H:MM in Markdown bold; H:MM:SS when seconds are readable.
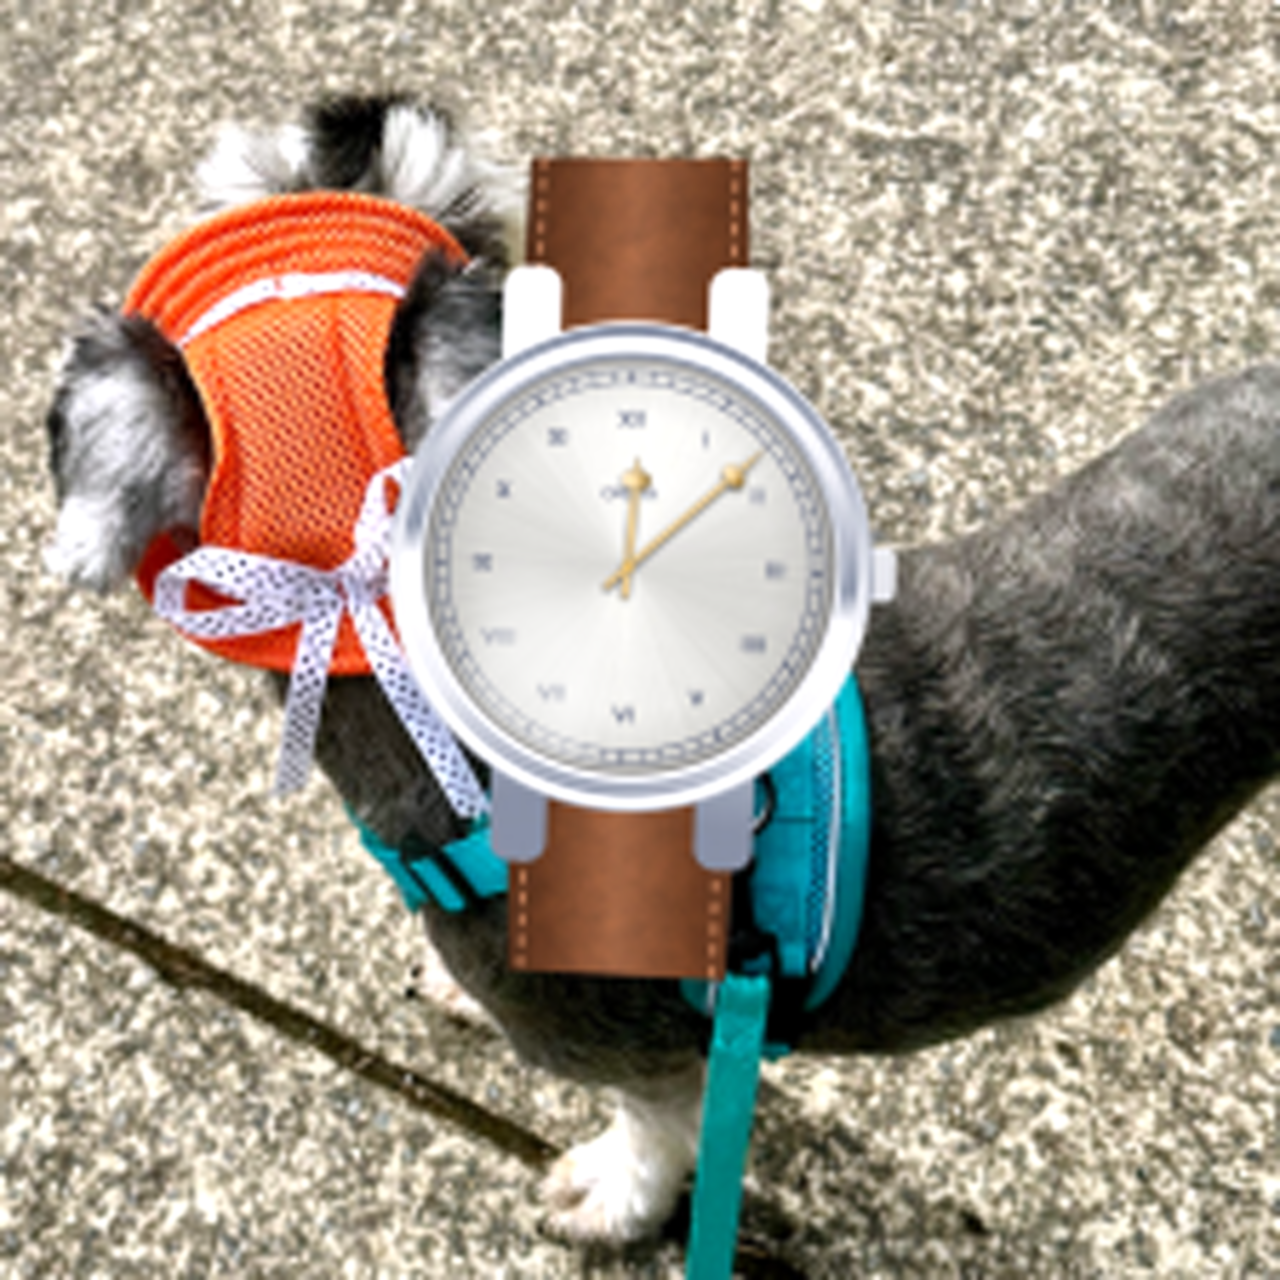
**12:08**
